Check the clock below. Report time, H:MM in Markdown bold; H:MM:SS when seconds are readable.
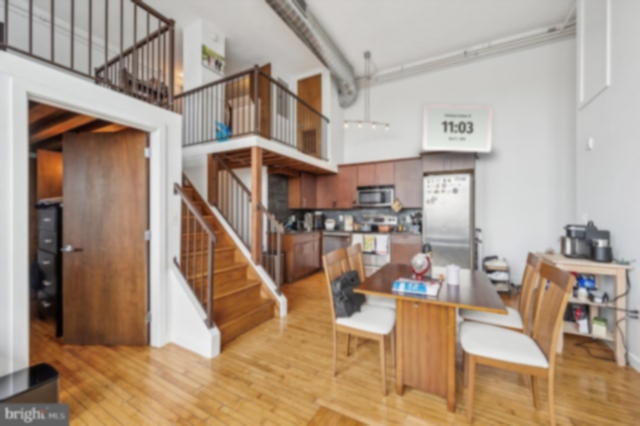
**11:03**
